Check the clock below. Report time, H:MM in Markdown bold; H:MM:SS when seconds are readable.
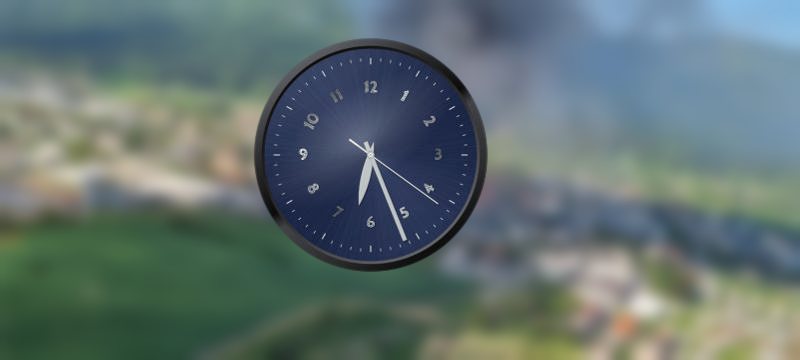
**6:26:21**
